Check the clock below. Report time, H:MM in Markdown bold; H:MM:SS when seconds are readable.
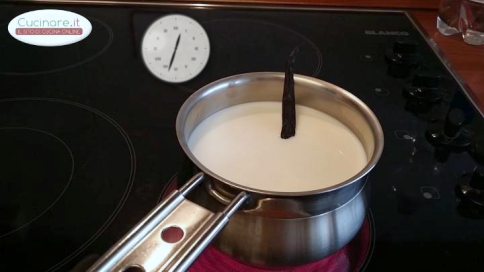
**12:33**
